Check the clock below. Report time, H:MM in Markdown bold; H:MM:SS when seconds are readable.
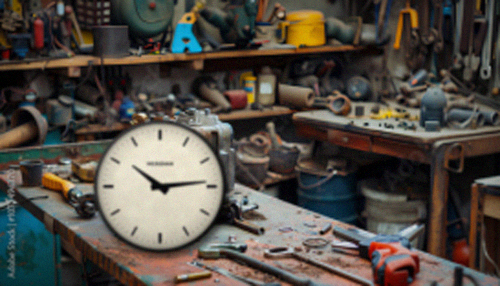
**10:14**
